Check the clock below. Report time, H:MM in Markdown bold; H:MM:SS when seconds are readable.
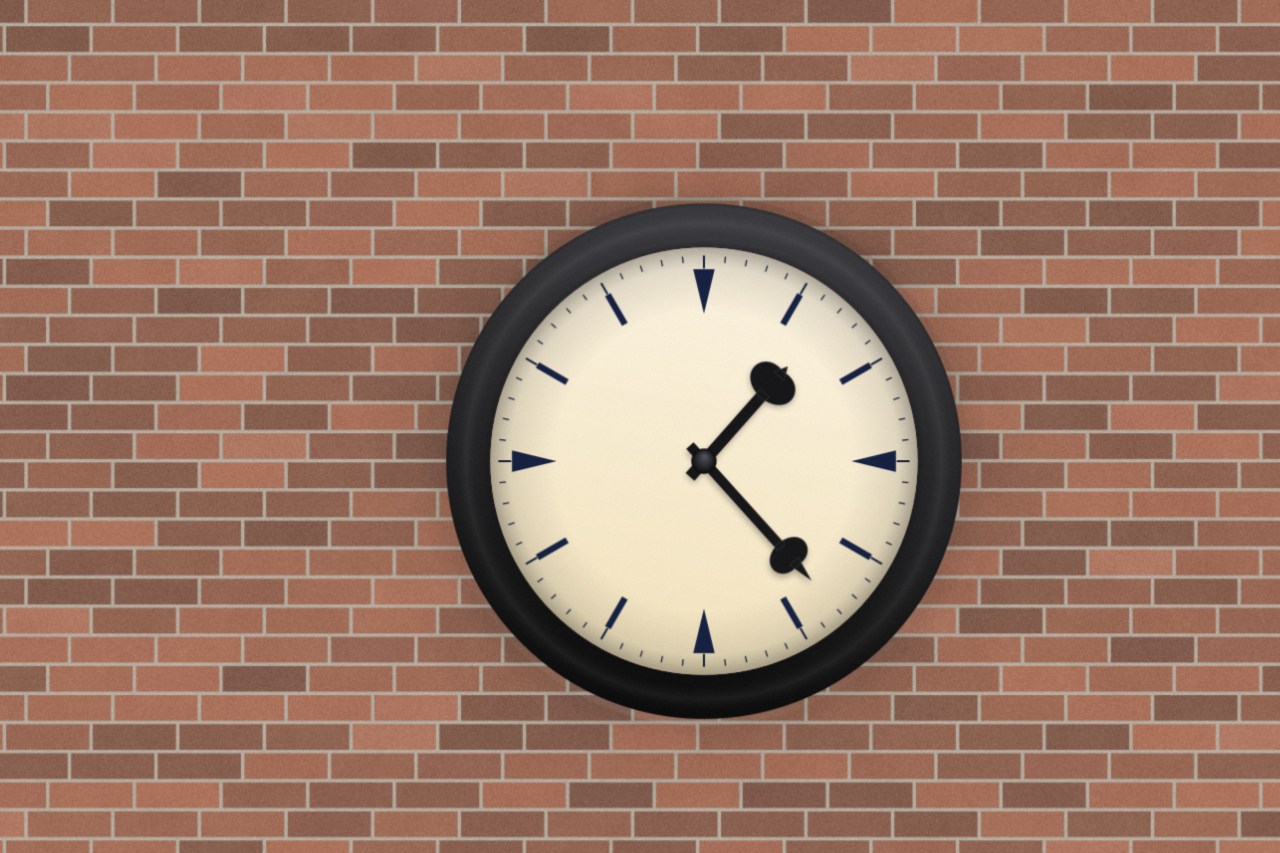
**1:23**
